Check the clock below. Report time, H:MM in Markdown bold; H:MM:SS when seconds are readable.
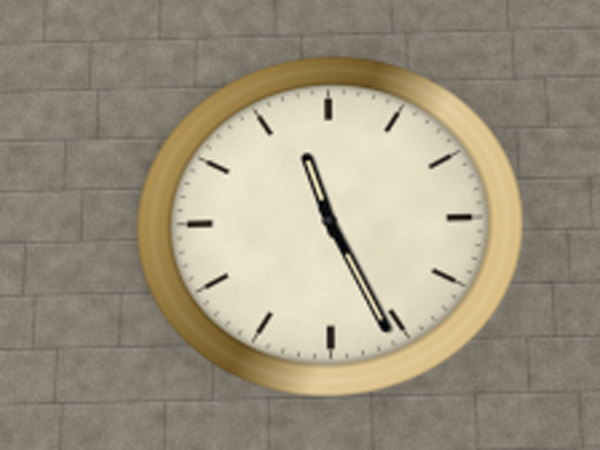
**11:26**
